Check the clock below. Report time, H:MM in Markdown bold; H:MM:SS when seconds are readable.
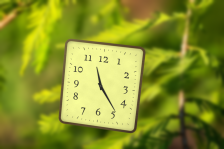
**11:24**
